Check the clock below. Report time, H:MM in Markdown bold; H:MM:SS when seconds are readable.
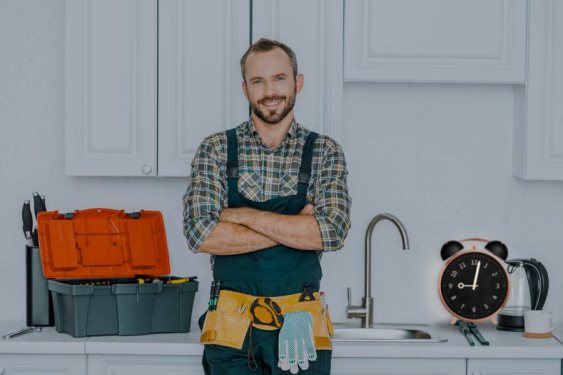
**9:02**
